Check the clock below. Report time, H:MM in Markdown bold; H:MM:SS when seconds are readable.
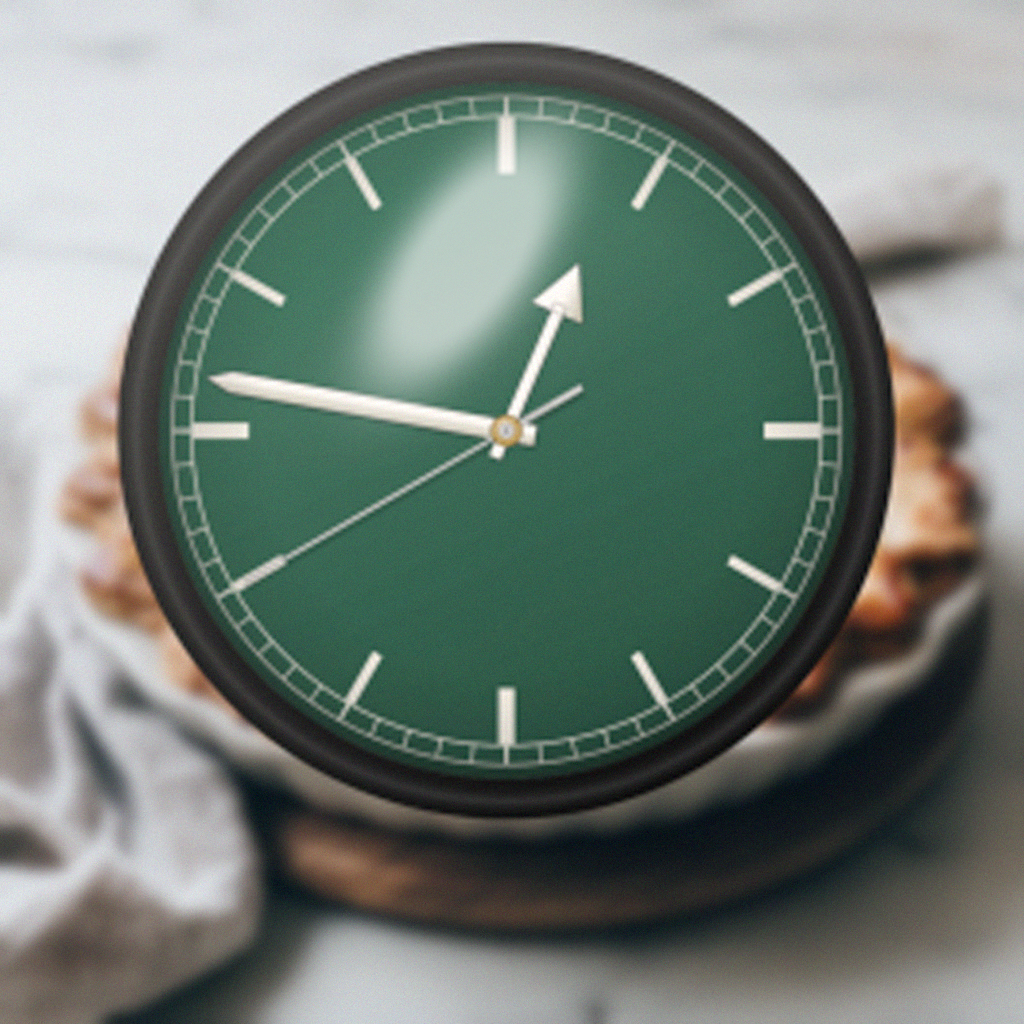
**12:46:40**
